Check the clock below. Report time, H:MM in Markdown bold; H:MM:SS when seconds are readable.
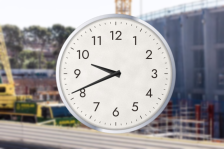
**9:41**
